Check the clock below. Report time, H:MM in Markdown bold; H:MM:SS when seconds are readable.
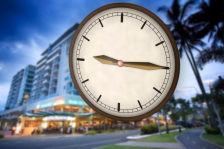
**9:15**
